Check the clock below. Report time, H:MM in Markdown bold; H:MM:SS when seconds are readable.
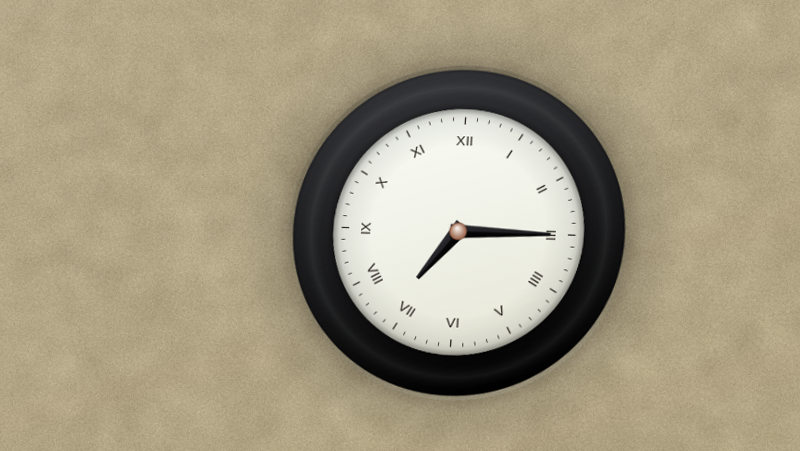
**7:15**
